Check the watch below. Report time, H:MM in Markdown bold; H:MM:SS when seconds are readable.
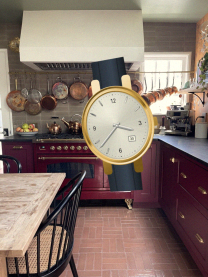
**3:38**
